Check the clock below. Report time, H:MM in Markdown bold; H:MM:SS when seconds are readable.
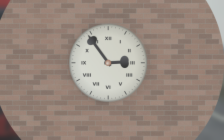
**2:54**
